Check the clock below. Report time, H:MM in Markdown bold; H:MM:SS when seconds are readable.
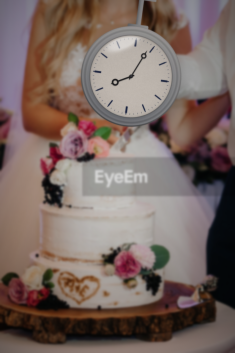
**8:04**
